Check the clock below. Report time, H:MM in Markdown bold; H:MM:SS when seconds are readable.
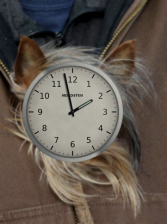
**1:58**
